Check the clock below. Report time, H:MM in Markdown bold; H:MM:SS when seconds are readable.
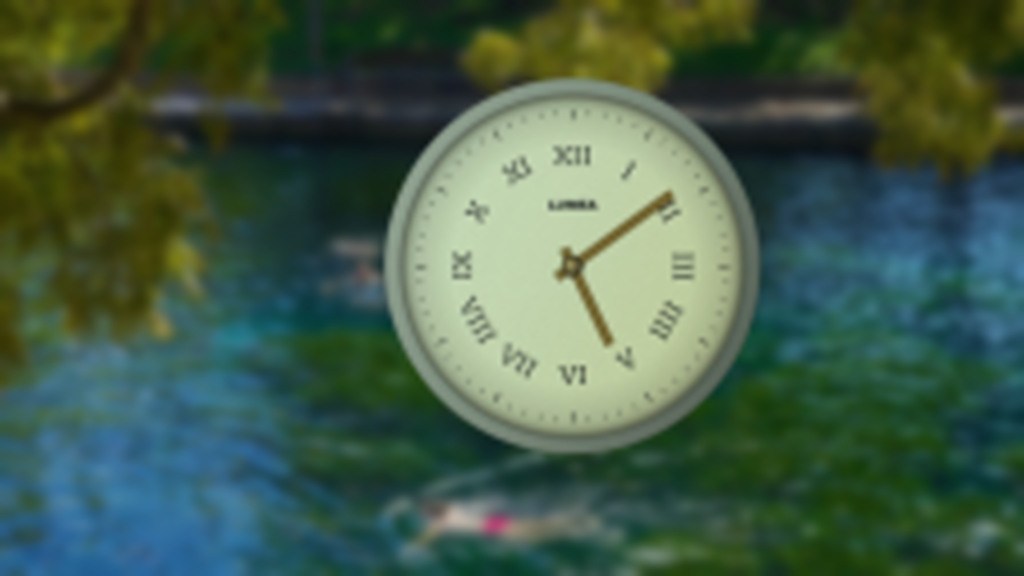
**5:09**
